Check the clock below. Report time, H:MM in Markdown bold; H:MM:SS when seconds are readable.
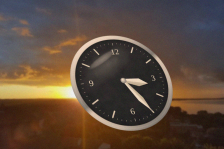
**3:25**
